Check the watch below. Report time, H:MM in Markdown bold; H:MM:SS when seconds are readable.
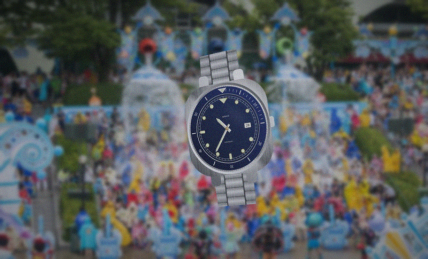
**10:36**
